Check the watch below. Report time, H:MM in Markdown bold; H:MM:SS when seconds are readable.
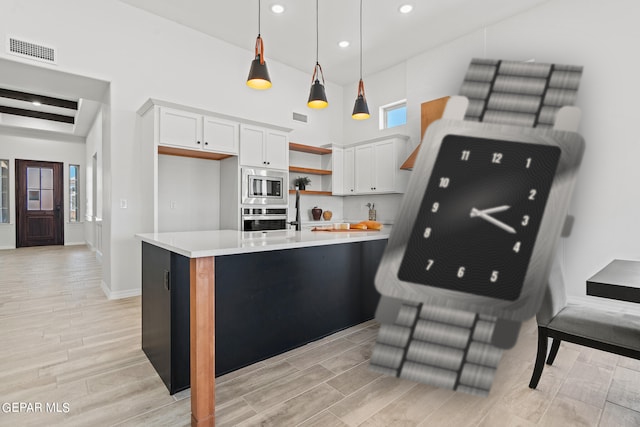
**2:18**
